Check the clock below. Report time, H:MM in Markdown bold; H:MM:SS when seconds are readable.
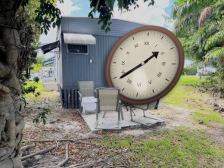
**1:39**
